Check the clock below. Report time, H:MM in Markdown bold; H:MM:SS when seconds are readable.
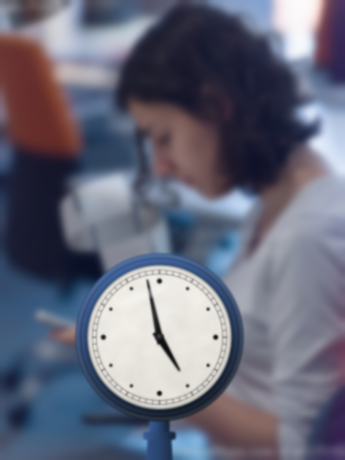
**4:58**
